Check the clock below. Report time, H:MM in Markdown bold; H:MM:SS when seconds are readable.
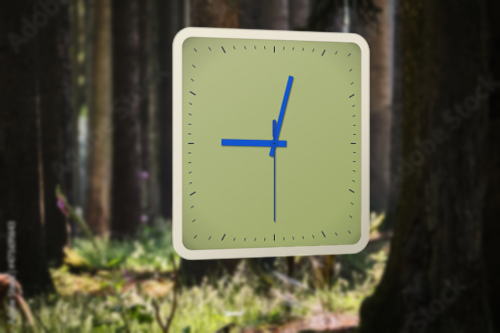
**9:02:30**
